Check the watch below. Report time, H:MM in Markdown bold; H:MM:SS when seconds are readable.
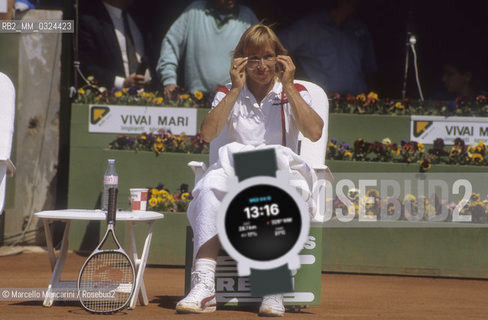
**13:16**
